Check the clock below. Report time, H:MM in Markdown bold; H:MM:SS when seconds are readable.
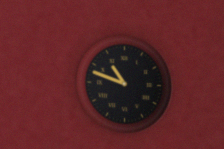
**10:48**
